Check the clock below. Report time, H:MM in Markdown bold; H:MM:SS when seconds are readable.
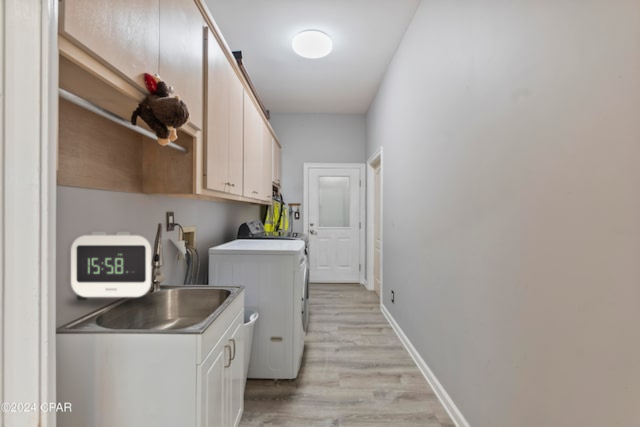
**15:58**
